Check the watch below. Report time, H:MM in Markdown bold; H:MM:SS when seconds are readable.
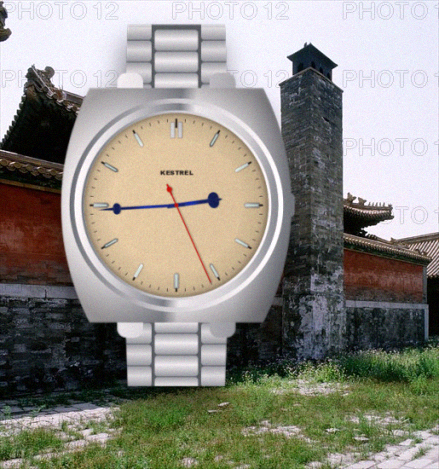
**2:44:26**
